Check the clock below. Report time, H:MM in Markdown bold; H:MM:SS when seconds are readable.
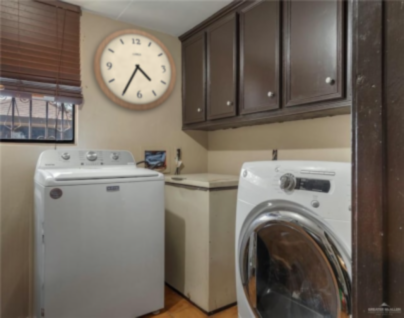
**4:35**
